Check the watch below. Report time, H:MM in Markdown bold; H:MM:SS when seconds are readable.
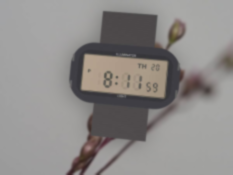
**8:11:59**
